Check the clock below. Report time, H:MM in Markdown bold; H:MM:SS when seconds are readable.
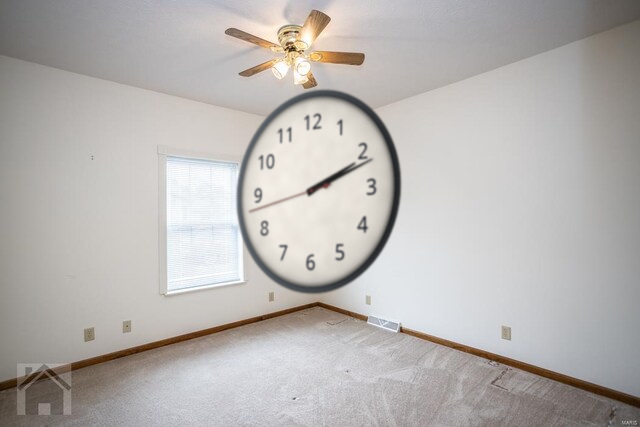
**2:11:43**
